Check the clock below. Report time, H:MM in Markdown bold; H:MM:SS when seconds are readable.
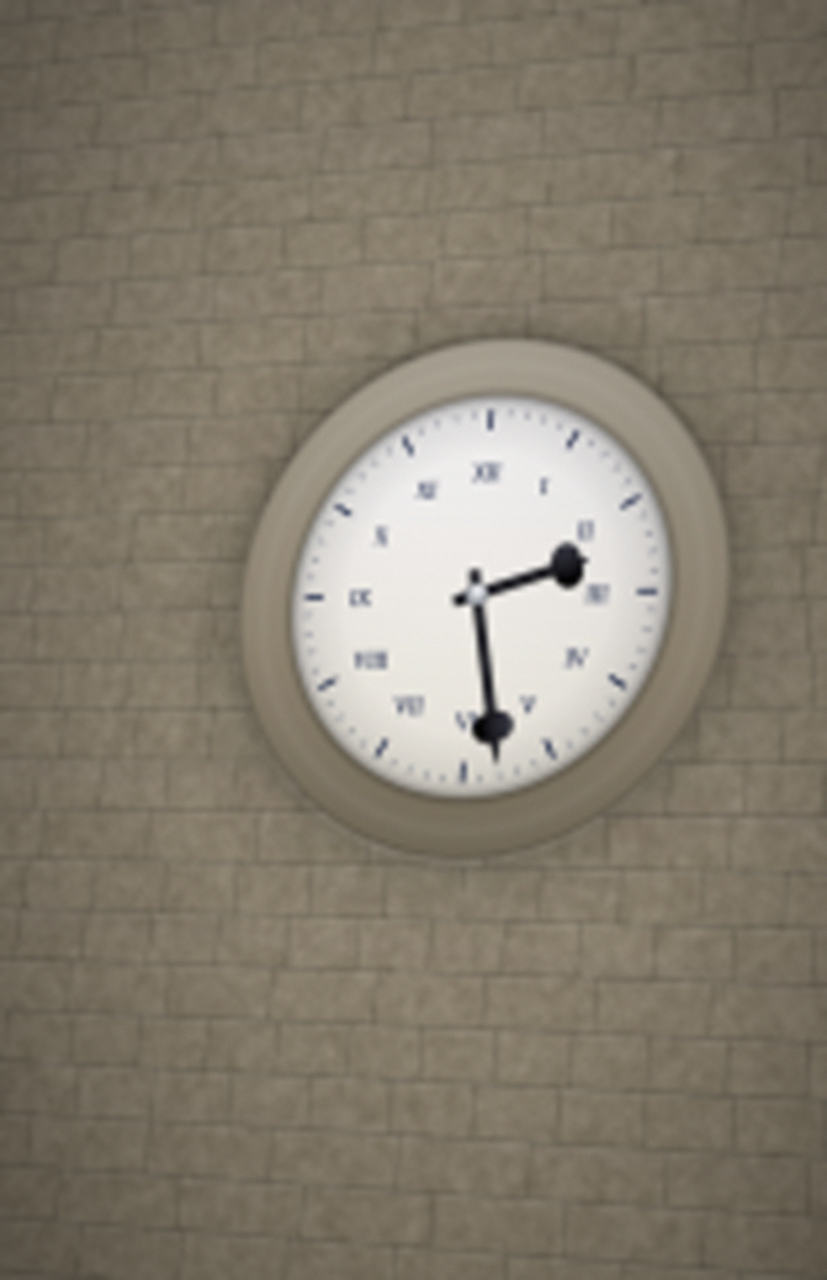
**2:28**
